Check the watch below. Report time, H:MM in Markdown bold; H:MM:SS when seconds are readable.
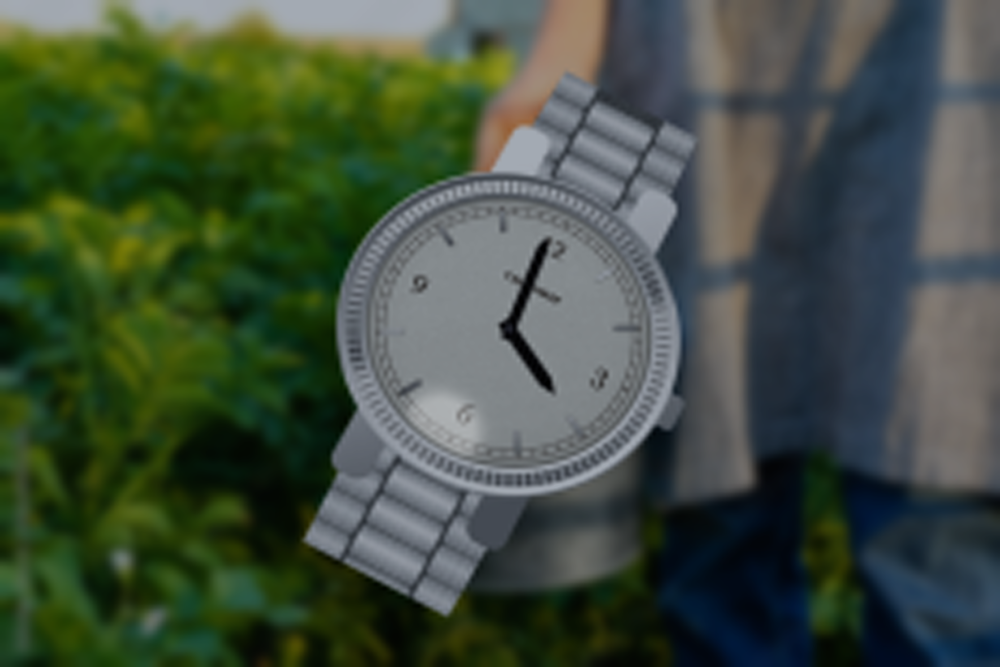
**3:59**
